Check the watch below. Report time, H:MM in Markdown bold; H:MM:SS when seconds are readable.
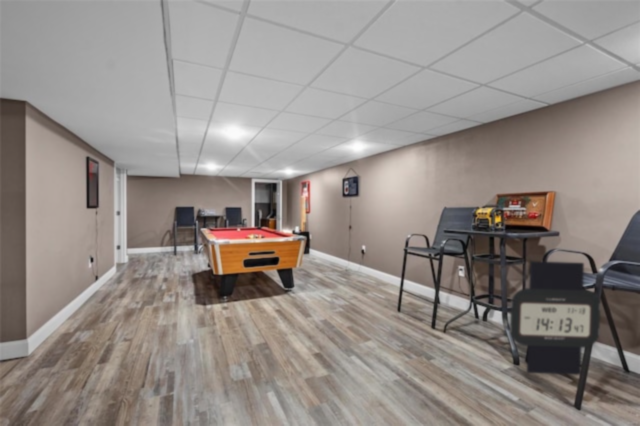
**14:13**
